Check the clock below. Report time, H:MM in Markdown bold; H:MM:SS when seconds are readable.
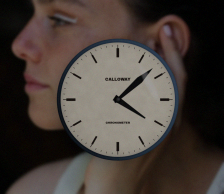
**4:08**
